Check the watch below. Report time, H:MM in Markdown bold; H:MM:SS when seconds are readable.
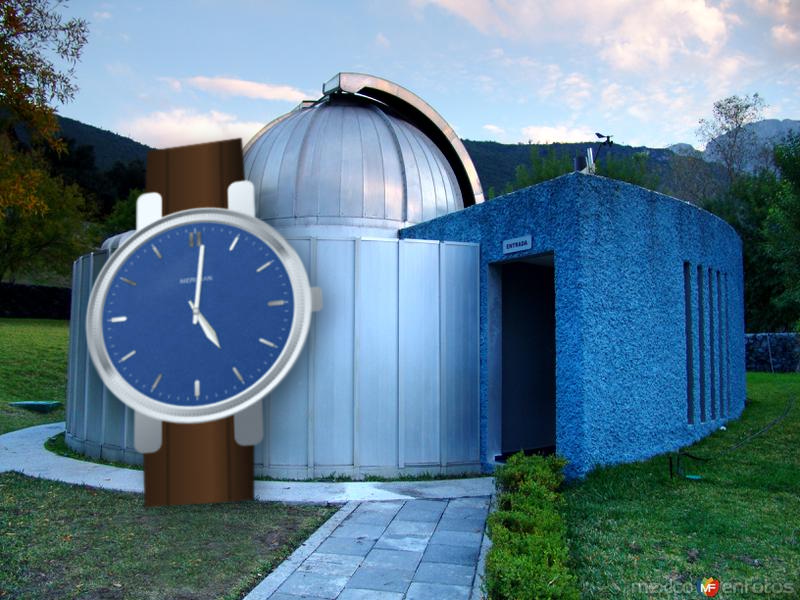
**5:01**
